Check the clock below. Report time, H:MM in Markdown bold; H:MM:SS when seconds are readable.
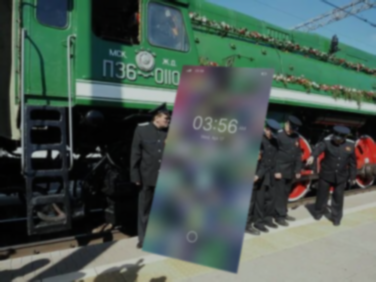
**3:56**
